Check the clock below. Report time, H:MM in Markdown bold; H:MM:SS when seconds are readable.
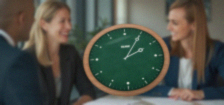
**2:05**
